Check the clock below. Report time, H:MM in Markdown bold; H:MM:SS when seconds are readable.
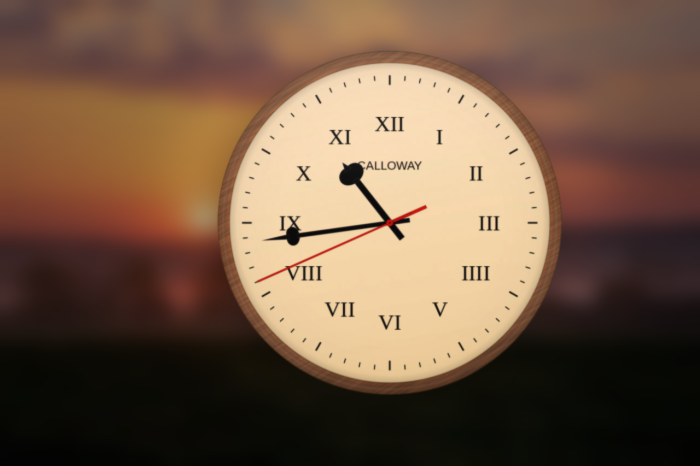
**10:43:41**
